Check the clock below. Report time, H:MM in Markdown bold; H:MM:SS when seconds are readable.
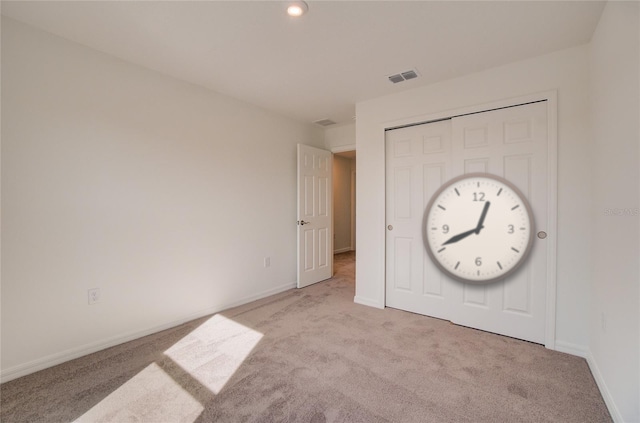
**12:41**
